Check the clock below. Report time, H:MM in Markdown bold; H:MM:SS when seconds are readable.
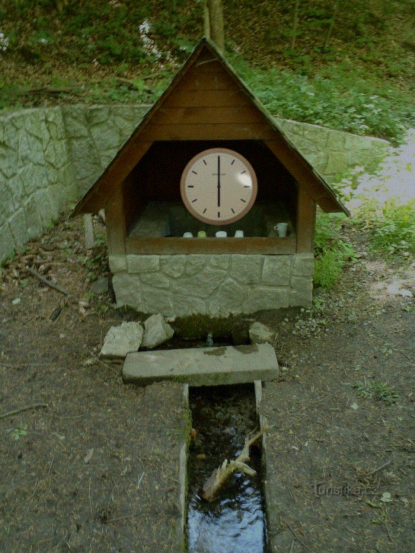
**6:00**
